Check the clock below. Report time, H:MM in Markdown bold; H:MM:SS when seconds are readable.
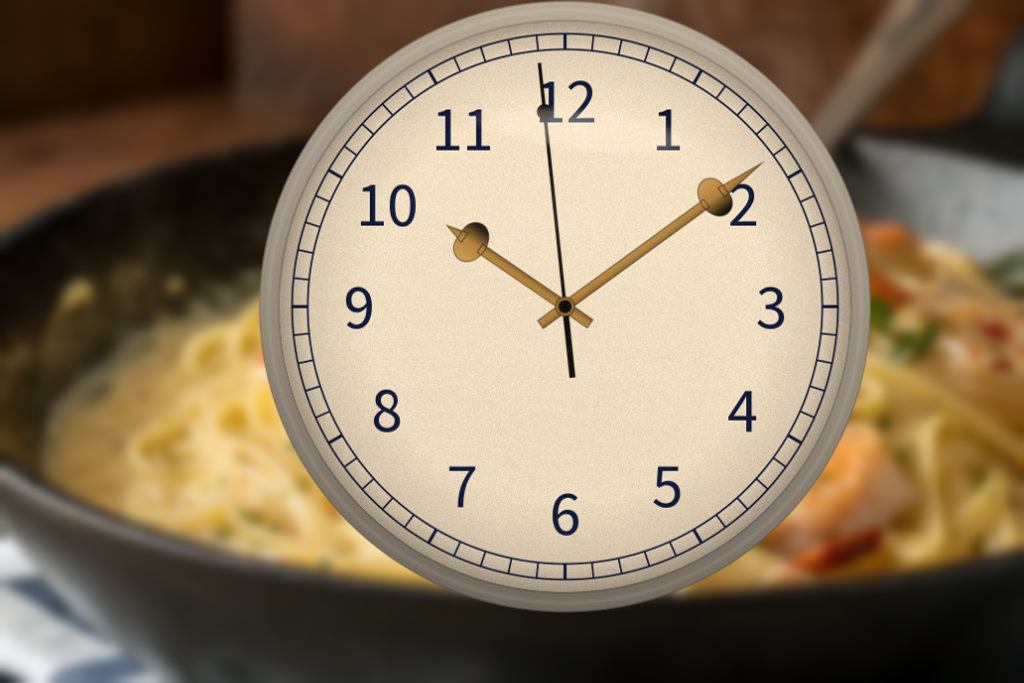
**10:08:59**
